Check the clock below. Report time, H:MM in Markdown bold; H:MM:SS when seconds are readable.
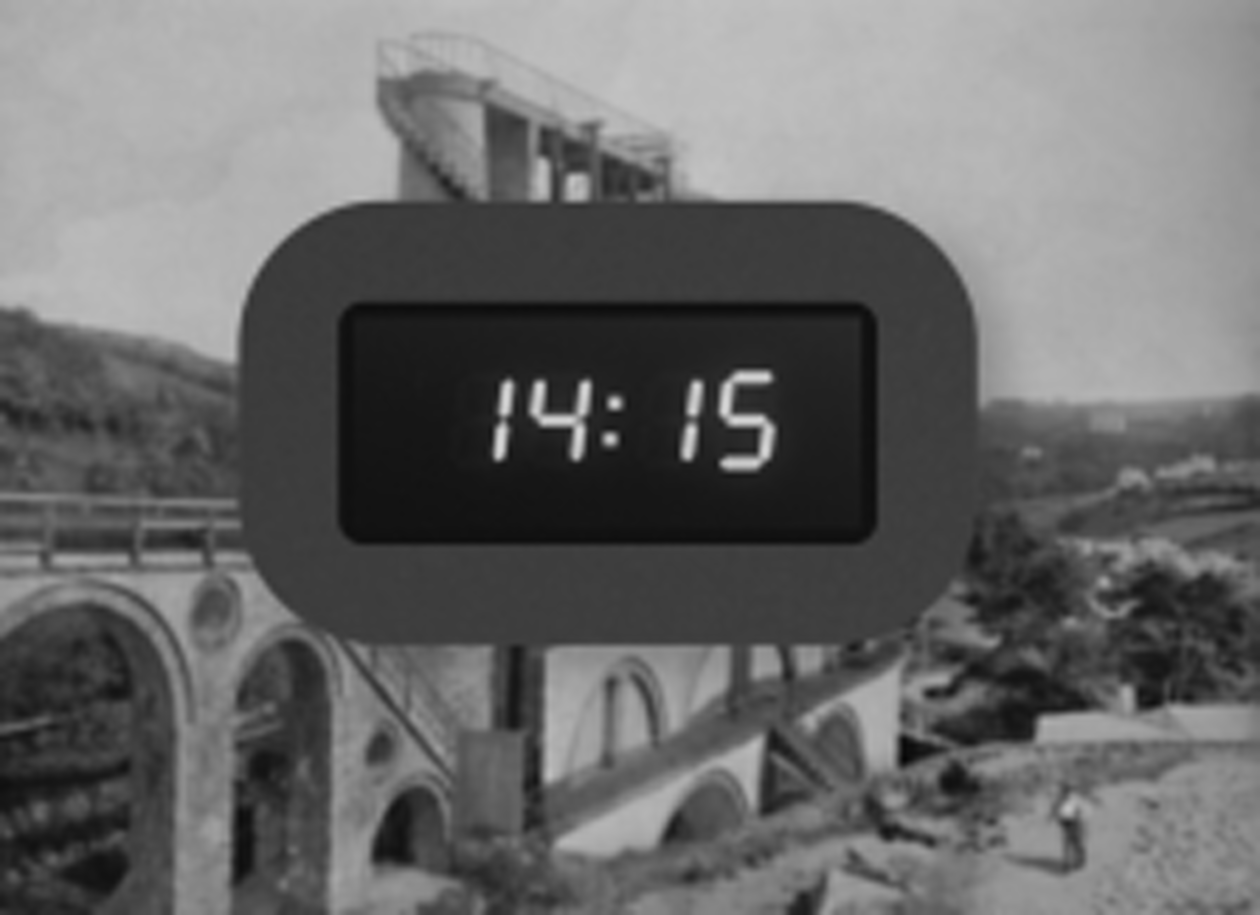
**14:15**
